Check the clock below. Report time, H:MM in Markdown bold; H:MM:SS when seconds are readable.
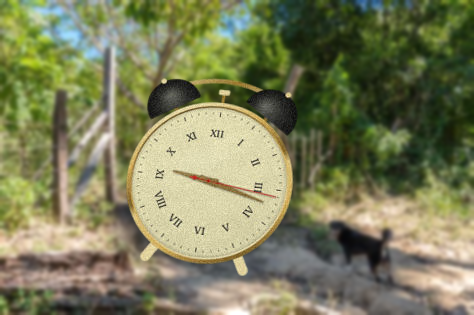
**9:17:16**
